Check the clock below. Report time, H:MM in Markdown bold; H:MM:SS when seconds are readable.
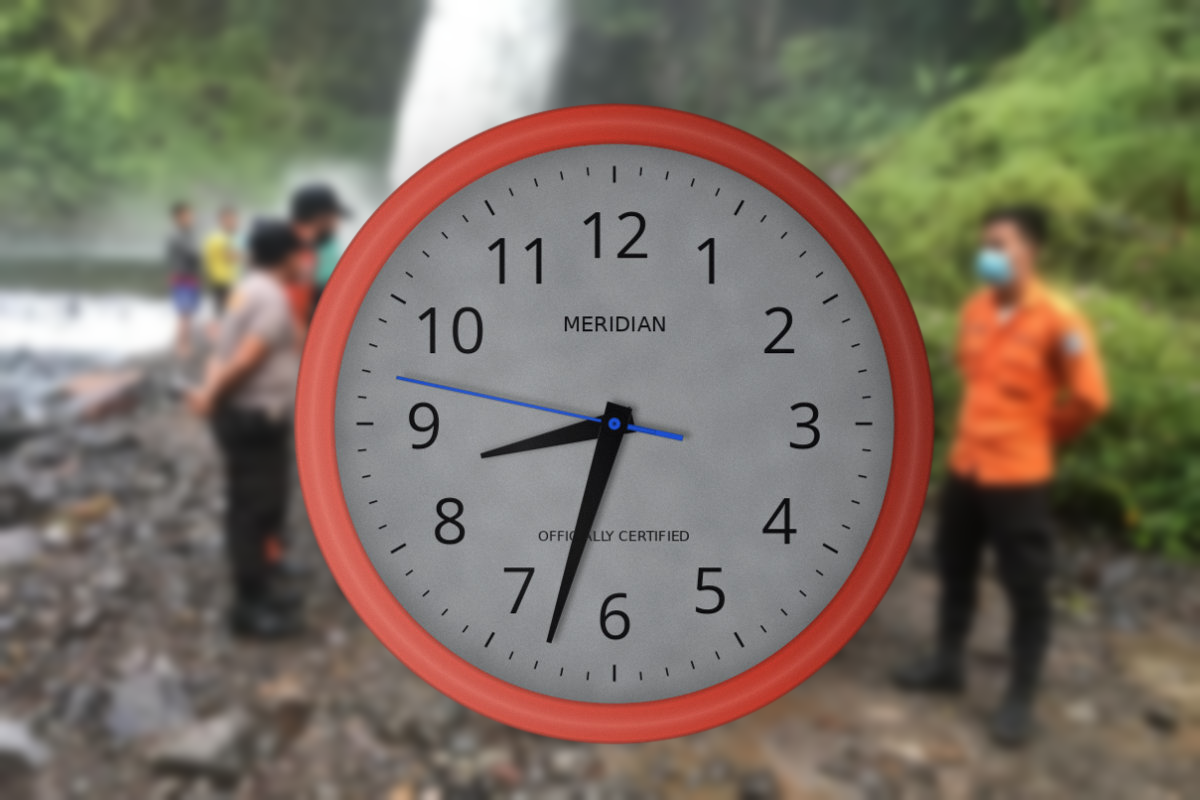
**8:32:47**
